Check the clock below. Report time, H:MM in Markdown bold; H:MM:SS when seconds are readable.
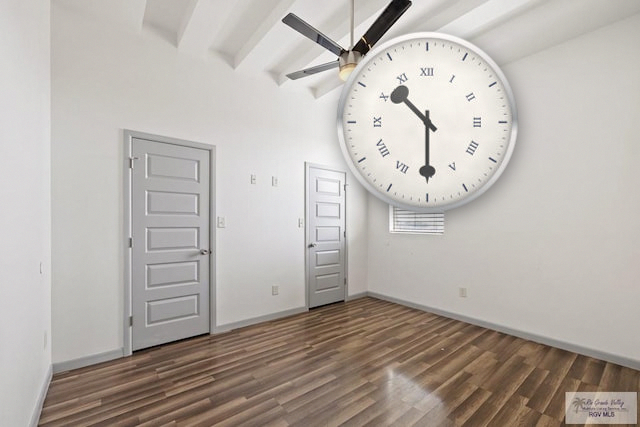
**10:30**
